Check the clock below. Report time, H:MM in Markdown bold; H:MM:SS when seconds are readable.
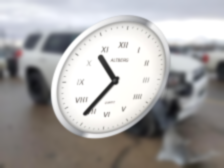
**10:36**
